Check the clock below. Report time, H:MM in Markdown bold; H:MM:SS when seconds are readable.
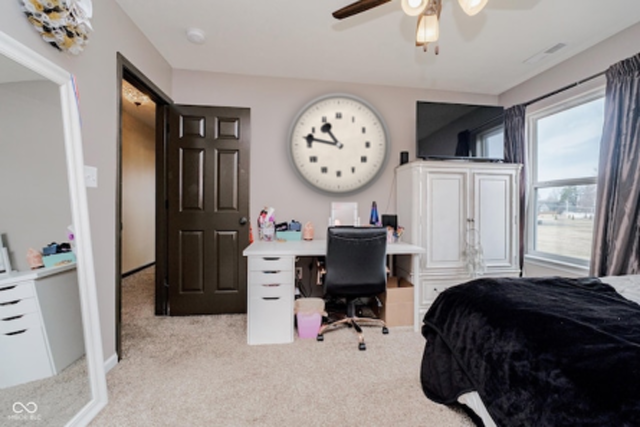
**10:47**
